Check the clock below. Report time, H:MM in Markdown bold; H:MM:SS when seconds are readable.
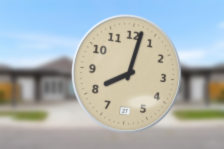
**8:02**
